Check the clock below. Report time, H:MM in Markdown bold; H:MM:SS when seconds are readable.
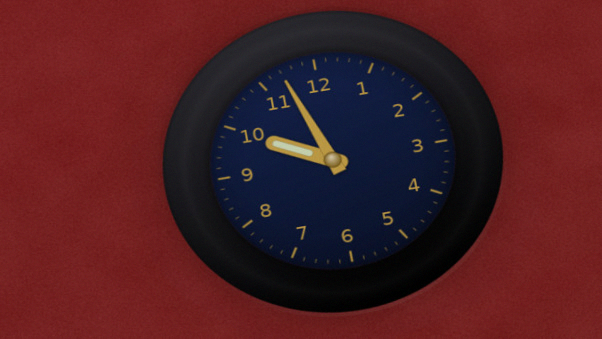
**9:57**
